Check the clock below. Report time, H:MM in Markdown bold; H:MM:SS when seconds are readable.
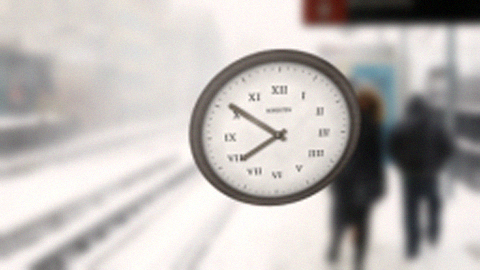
**7:51**
